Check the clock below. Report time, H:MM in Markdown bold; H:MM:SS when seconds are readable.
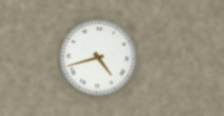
**4:42**
